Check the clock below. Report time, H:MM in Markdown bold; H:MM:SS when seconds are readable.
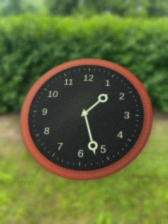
**1:27**
